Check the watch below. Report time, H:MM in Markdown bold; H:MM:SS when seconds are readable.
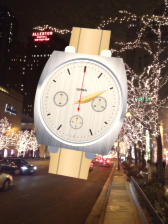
**2:10**
